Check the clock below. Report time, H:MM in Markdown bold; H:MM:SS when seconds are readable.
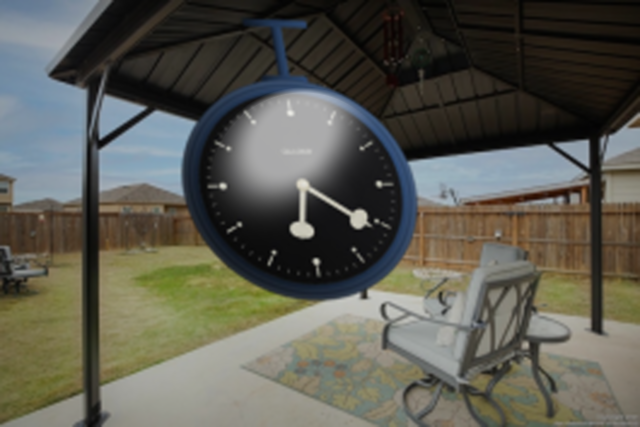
**6:21**
